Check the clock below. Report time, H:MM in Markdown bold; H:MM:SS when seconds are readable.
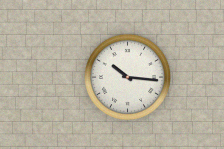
**10:16**
